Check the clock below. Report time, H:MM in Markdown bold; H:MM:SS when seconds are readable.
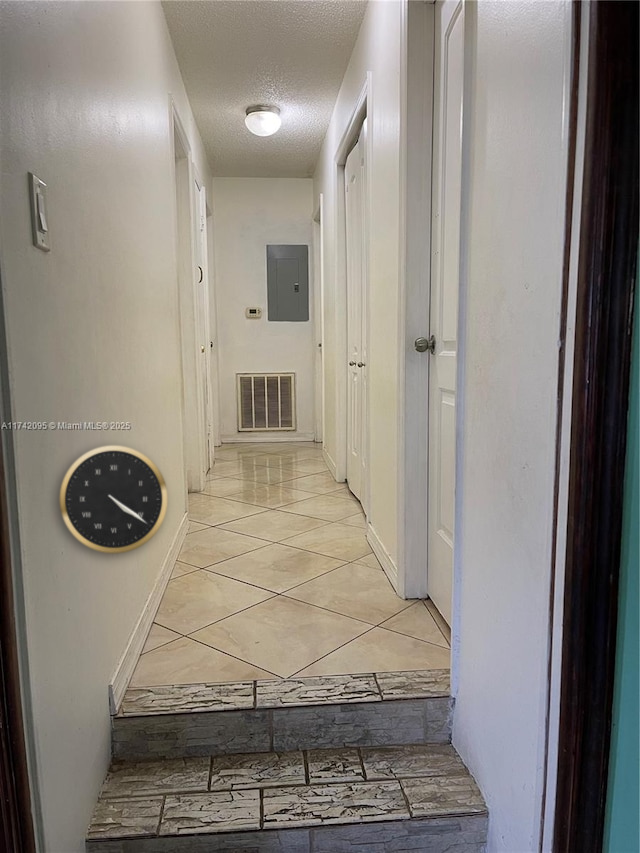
**4:21**
